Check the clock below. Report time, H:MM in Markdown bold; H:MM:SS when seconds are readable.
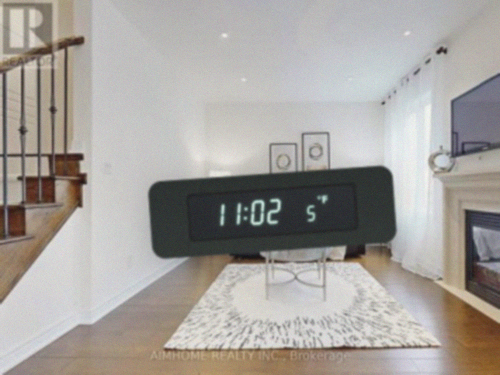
**11:02**
